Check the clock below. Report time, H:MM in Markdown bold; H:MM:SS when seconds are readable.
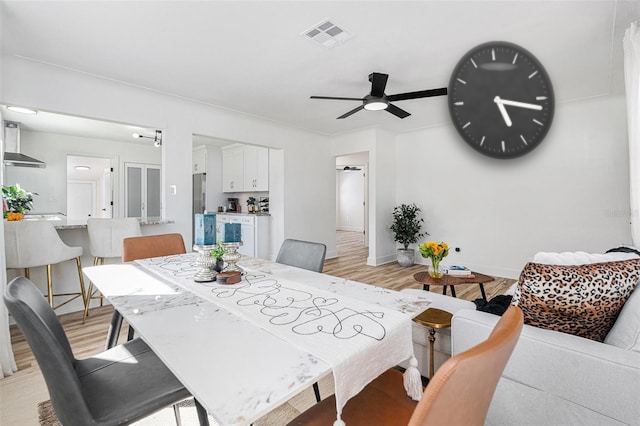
**5:17**
